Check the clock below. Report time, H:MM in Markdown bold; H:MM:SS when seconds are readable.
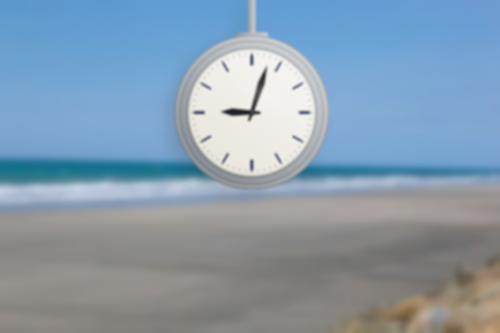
**9:03**
